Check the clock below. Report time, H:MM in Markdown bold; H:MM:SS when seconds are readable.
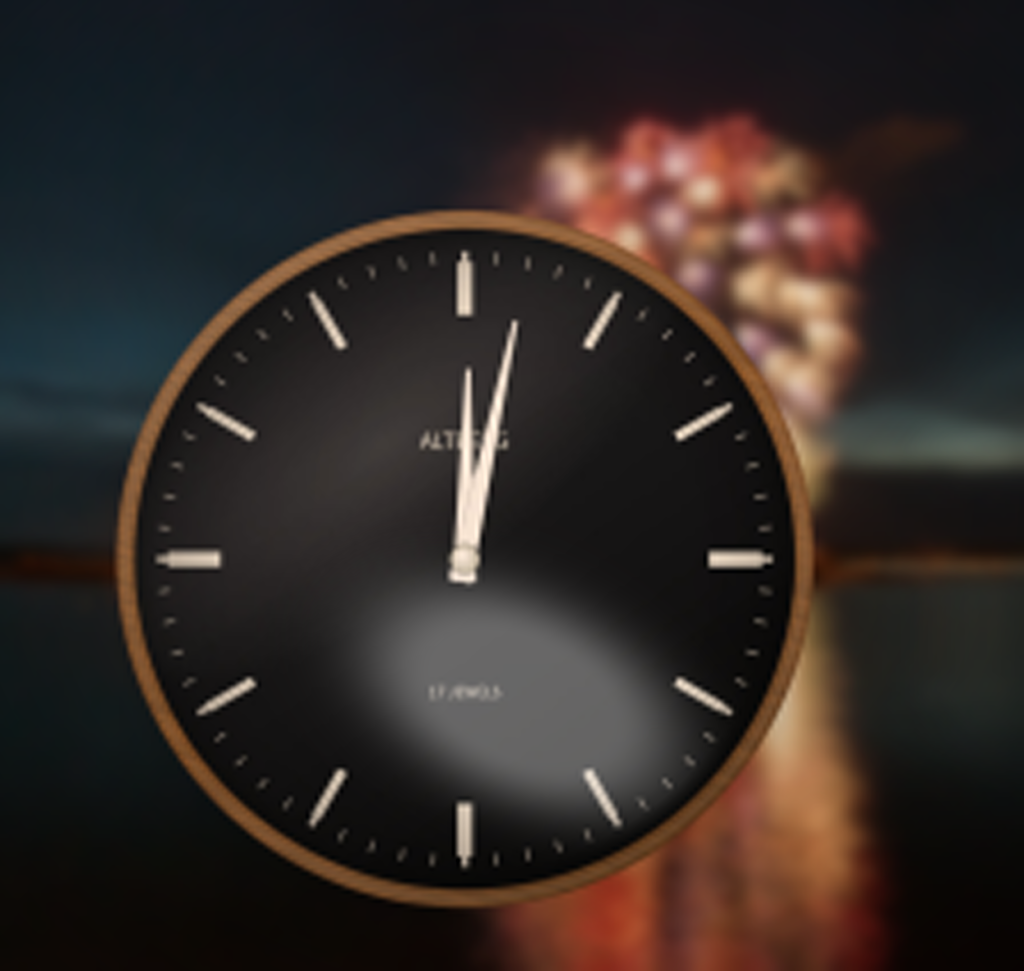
**12:02**
